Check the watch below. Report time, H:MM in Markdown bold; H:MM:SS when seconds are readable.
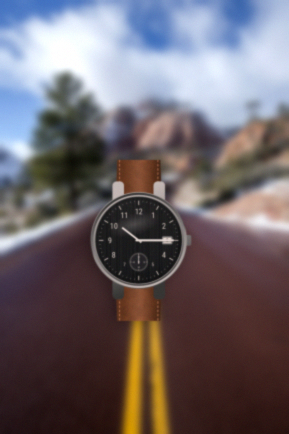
**10:15**
